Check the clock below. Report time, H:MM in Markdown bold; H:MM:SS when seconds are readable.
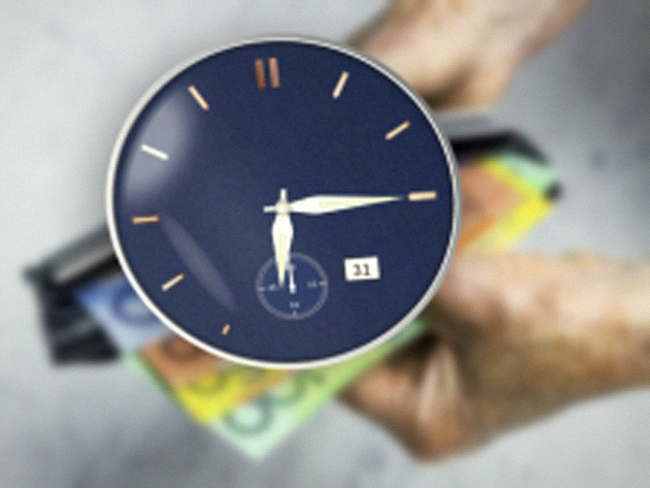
**6:15**
